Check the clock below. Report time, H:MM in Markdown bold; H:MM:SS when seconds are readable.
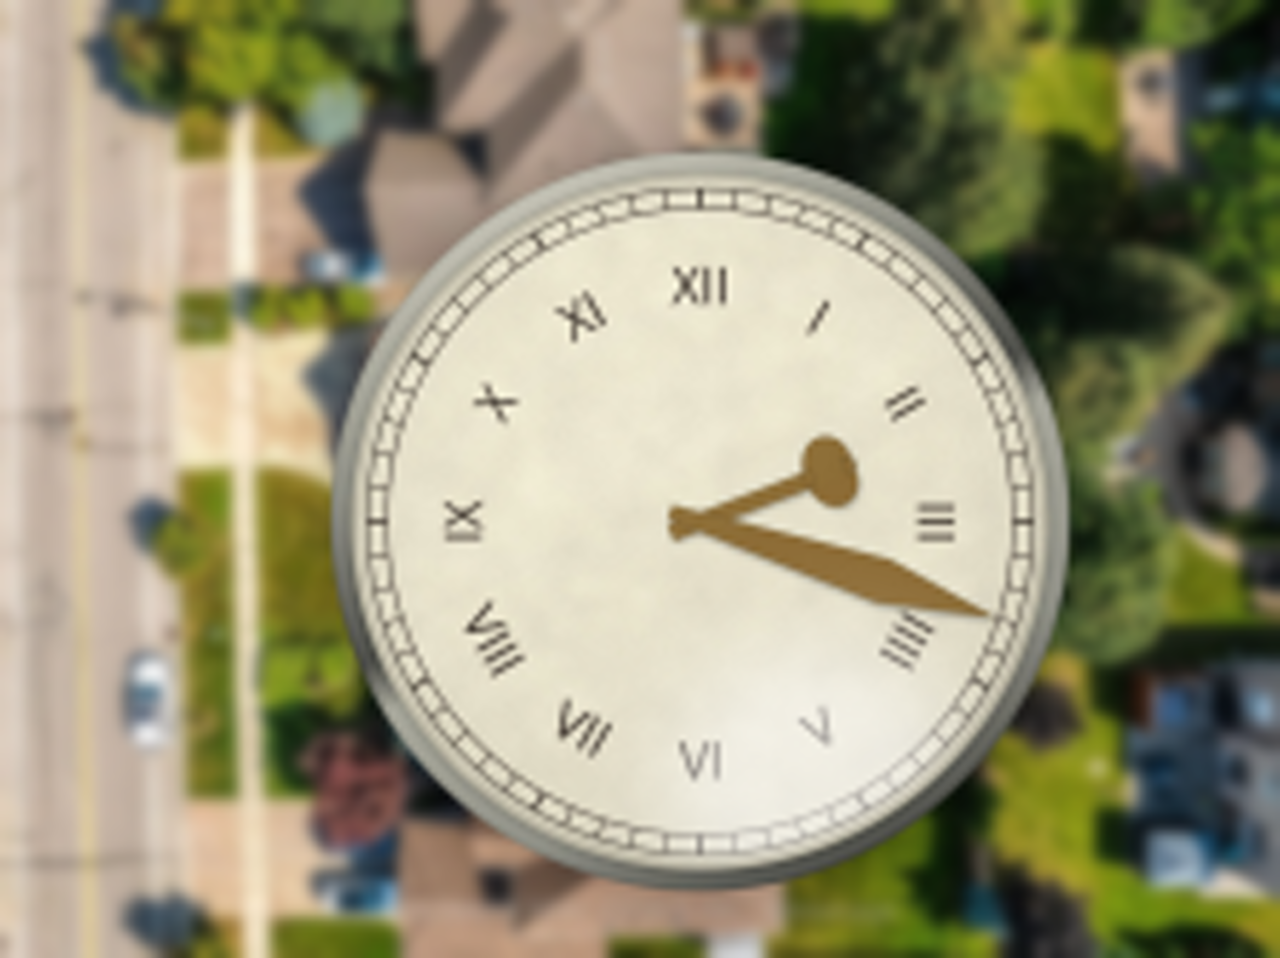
**2:18**
